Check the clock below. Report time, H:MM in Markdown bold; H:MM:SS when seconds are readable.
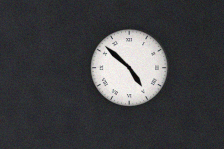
**4:52**
